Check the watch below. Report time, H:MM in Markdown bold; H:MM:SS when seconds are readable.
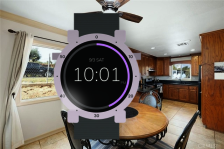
**10:01**
